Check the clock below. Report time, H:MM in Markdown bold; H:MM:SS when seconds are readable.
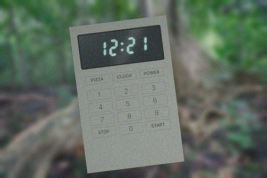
**12:21**
